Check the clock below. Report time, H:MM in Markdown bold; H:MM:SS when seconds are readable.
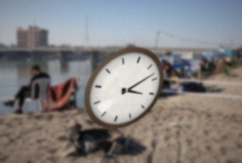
**3:08**
